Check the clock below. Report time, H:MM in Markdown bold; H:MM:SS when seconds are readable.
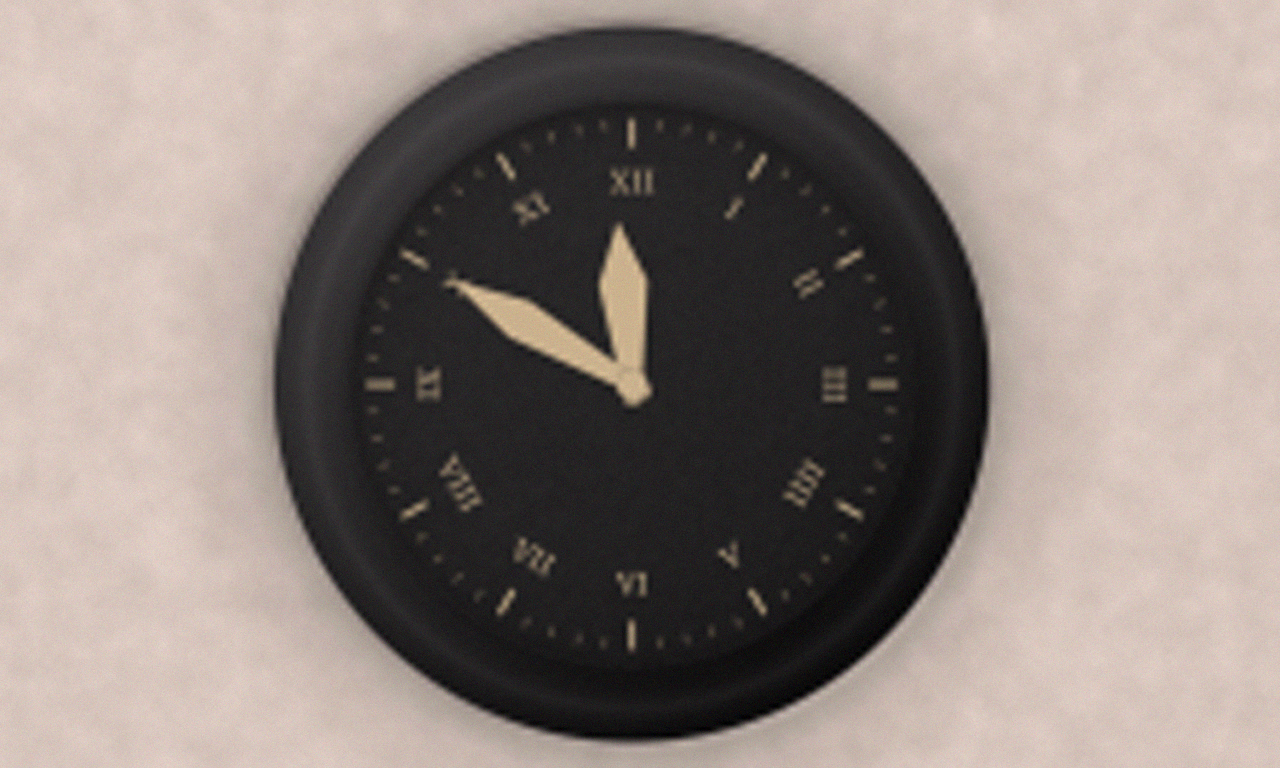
**11:50**
